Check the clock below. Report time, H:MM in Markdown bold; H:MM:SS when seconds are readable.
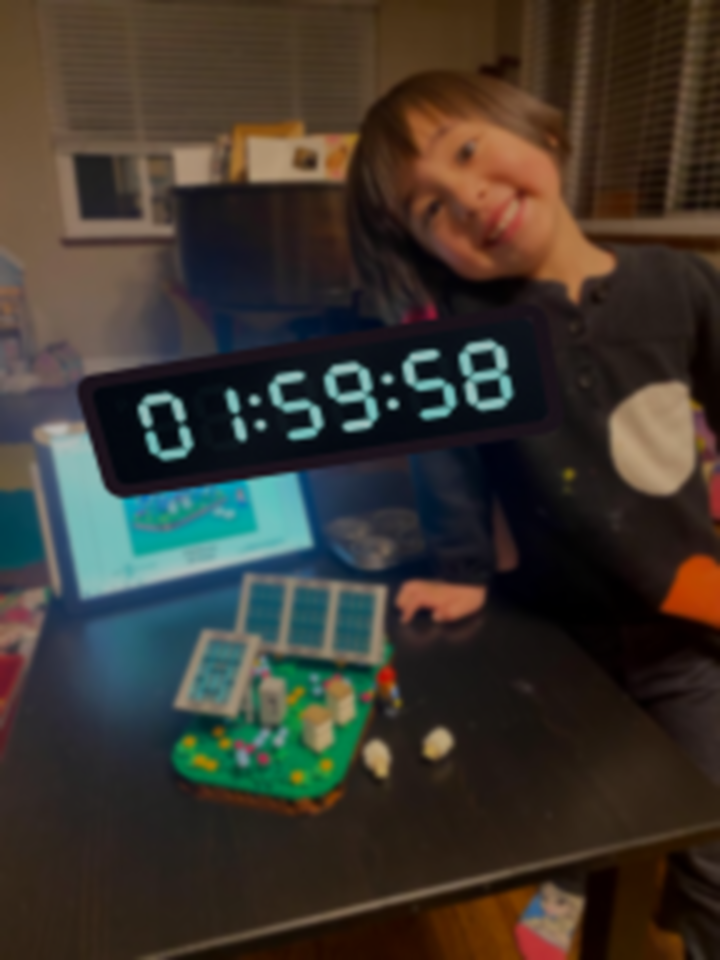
**1:59:58**
